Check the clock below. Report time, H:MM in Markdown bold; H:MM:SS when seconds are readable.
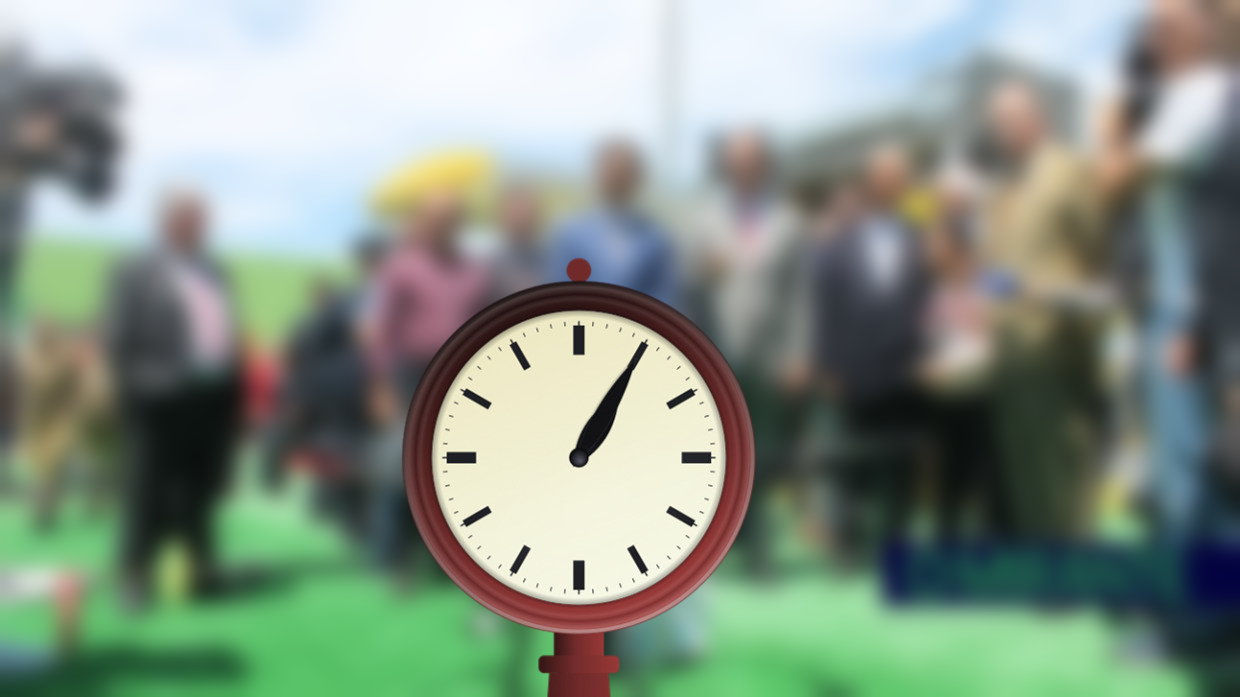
**1:05**
